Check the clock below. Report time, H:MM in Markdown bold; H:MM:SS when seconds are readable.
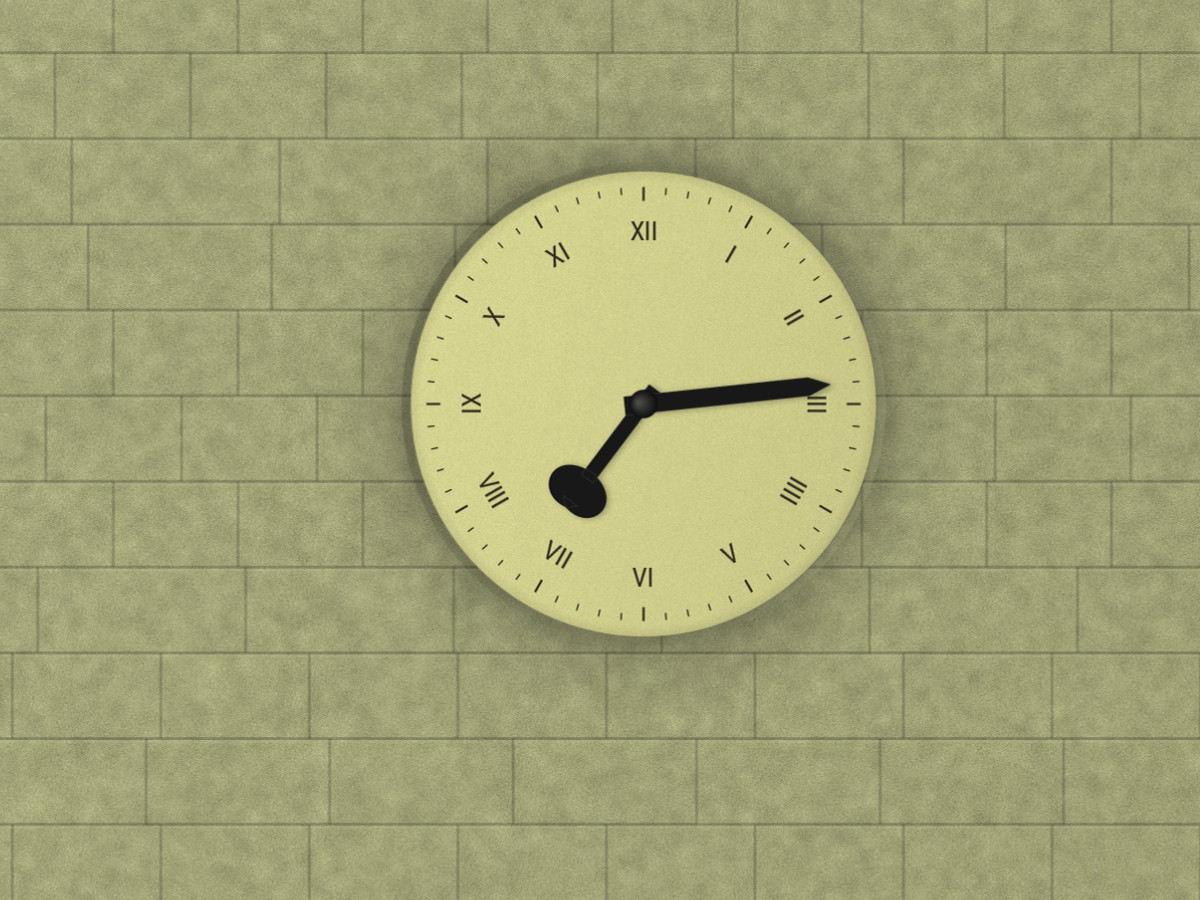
**7:14**
